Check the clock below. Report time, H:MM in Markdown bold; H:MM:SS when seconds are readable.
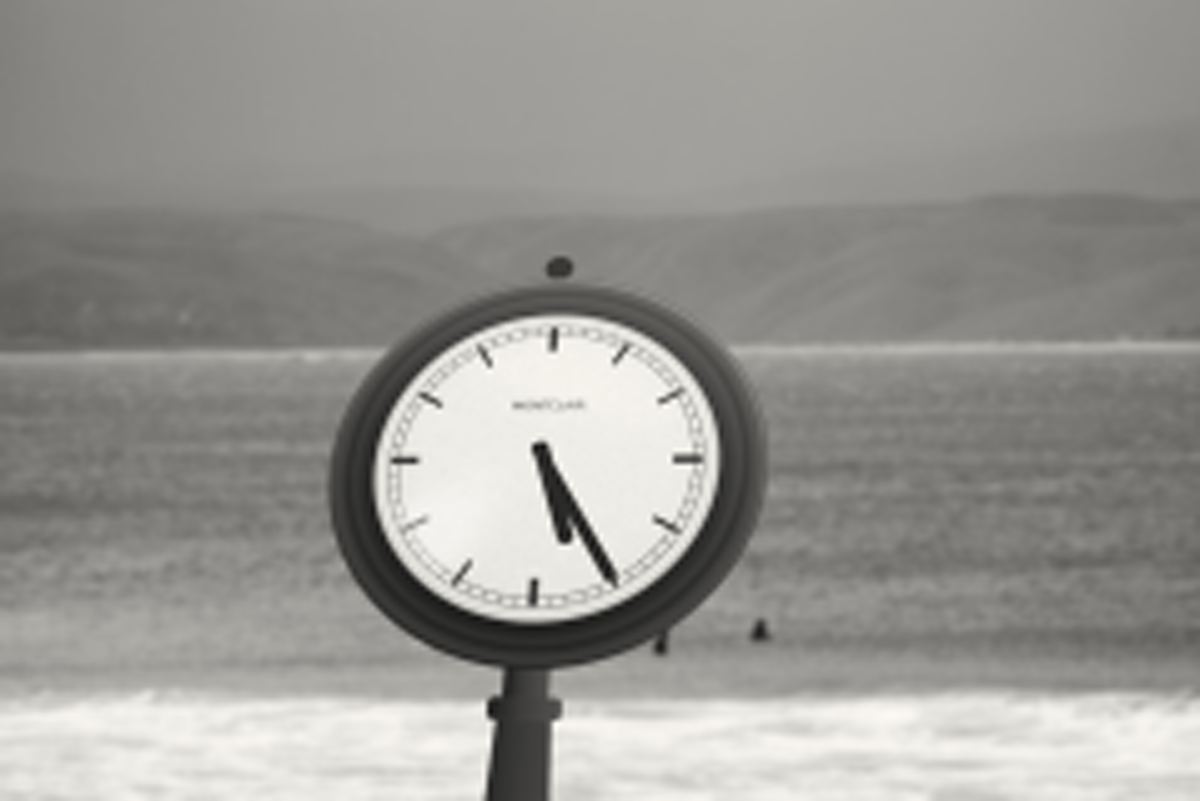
**5:25**
